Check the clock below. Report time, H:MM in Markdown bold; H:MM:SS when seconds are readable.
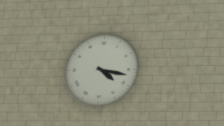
**4:17**
